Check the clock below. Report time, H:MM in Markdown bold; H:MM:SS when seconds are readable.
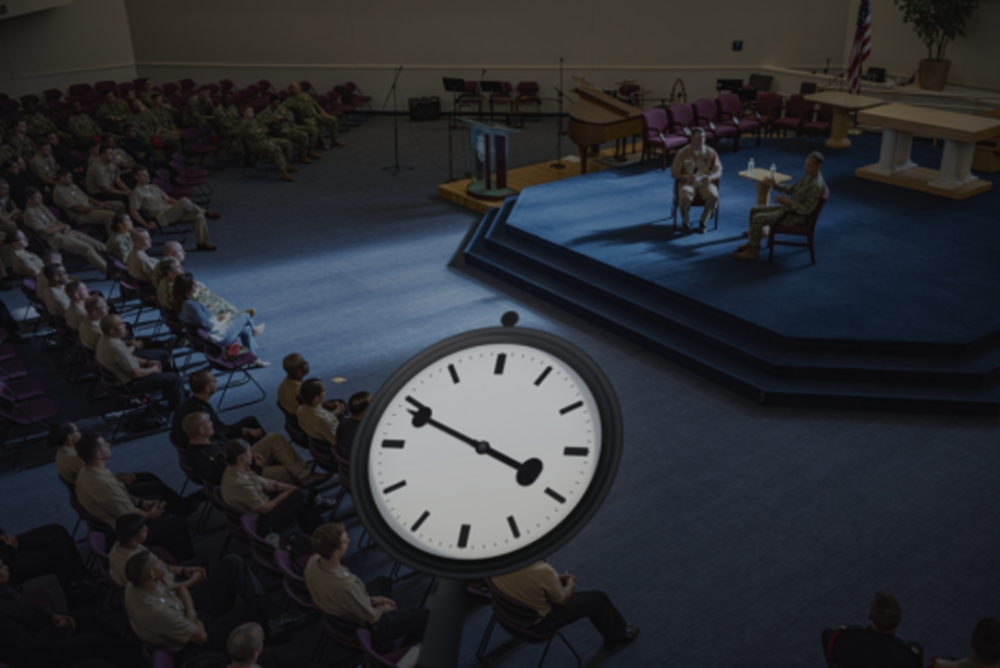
**3:49**
